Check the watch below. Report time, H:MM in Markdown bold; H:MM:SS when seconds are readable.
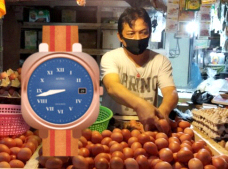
**8:43**
